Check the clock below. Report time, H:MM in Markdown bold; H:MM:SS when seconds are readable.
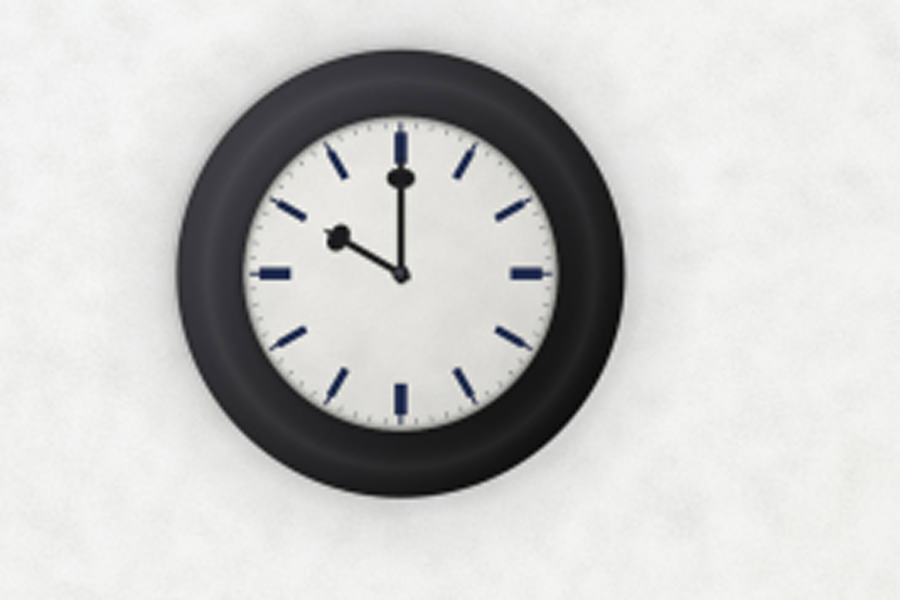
**10:00**
